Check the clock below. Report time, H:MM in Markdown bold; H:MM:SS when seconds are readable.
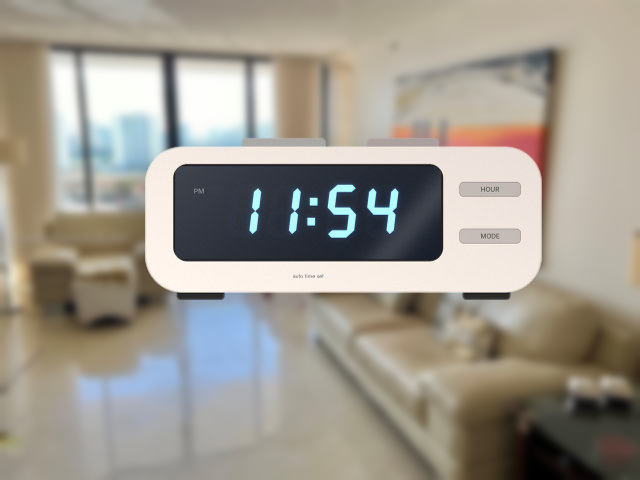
**11:54**
